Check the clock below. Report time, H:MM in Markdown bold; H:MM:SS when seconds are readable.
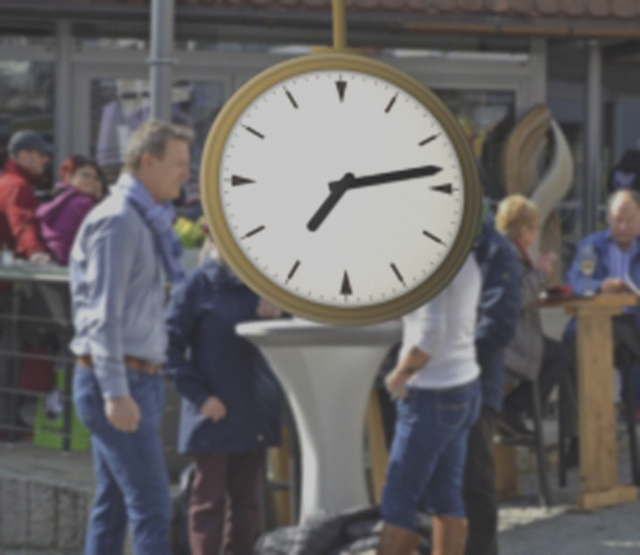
**7:13**
